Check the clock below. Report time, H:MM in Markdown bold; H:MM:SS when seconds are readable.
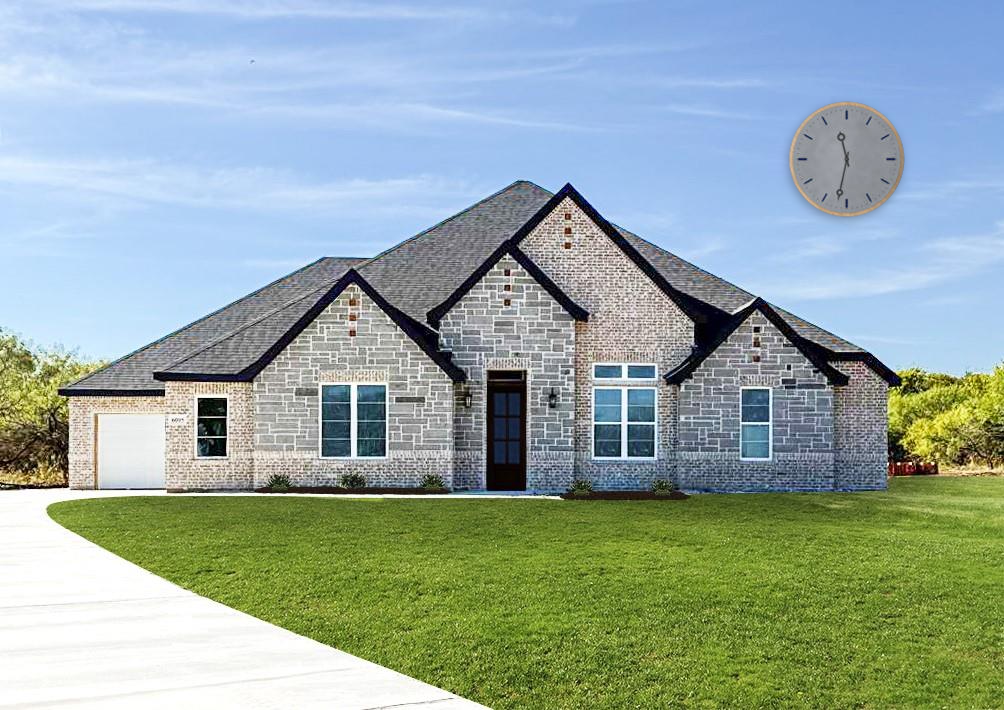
**11:32**
